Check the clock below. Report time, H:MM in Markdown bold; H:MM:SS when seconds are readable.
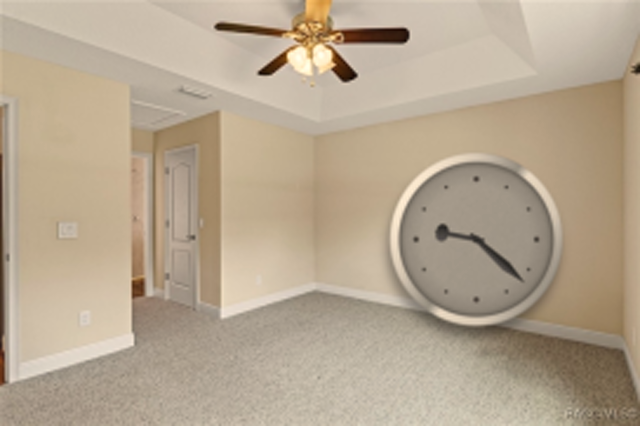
**9:22**
